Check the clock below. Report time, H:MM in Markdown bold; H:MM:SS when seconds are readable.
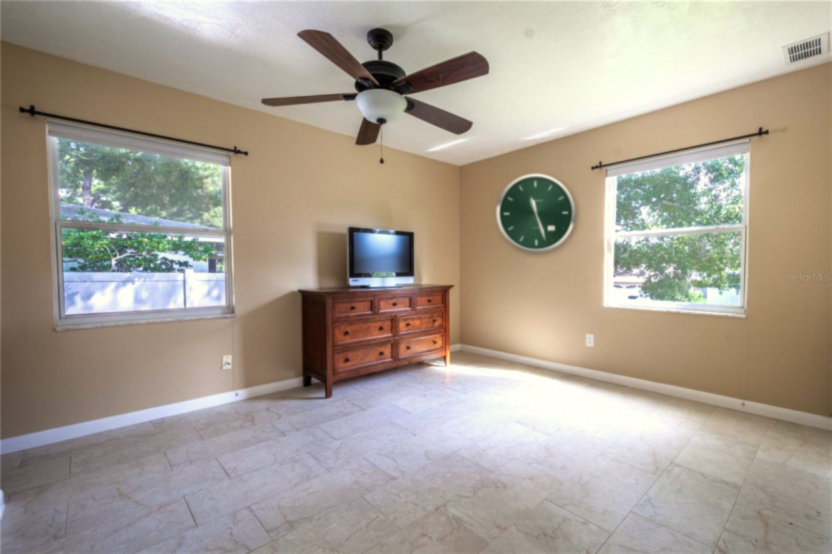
**11:27**
